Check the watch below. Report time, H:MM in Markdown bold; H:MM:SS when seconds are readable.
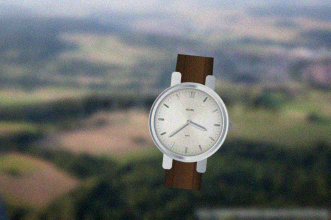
**3:38**
